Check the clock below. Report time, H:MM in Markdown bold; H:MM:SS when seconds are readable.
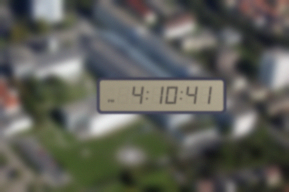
**4:10:41**
